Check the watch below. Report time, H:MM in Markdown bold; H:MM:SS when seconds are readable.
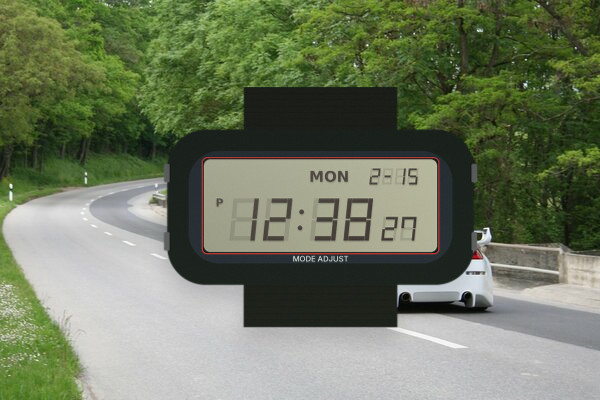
**12:38:27**
